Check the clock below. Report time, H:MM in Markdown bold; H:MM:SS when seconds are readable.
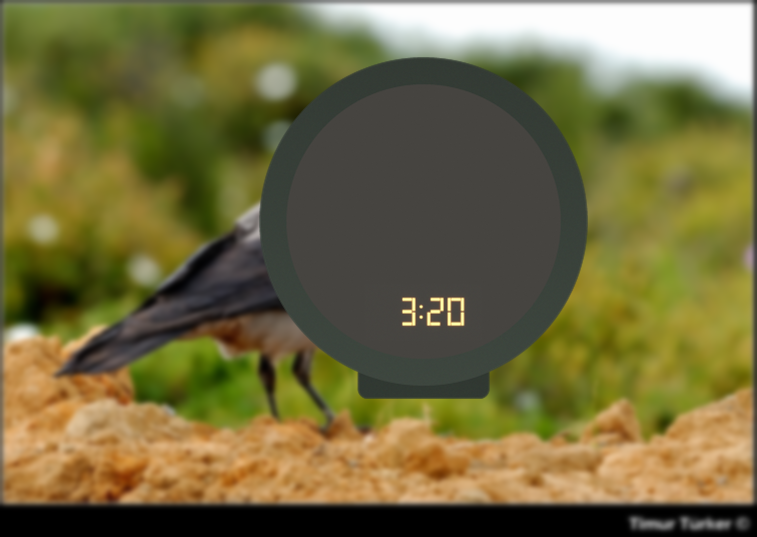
**3:20**
